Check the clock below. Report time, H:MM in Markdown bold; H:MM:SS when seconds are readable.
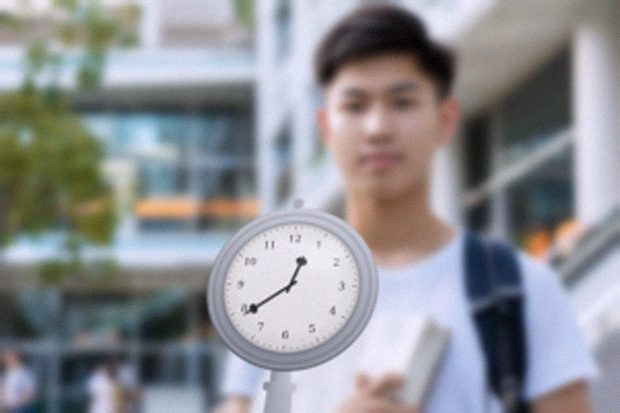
**12:39**
